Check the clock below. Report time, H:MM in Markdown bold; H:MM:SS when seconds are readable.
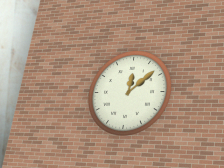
**12:08**
